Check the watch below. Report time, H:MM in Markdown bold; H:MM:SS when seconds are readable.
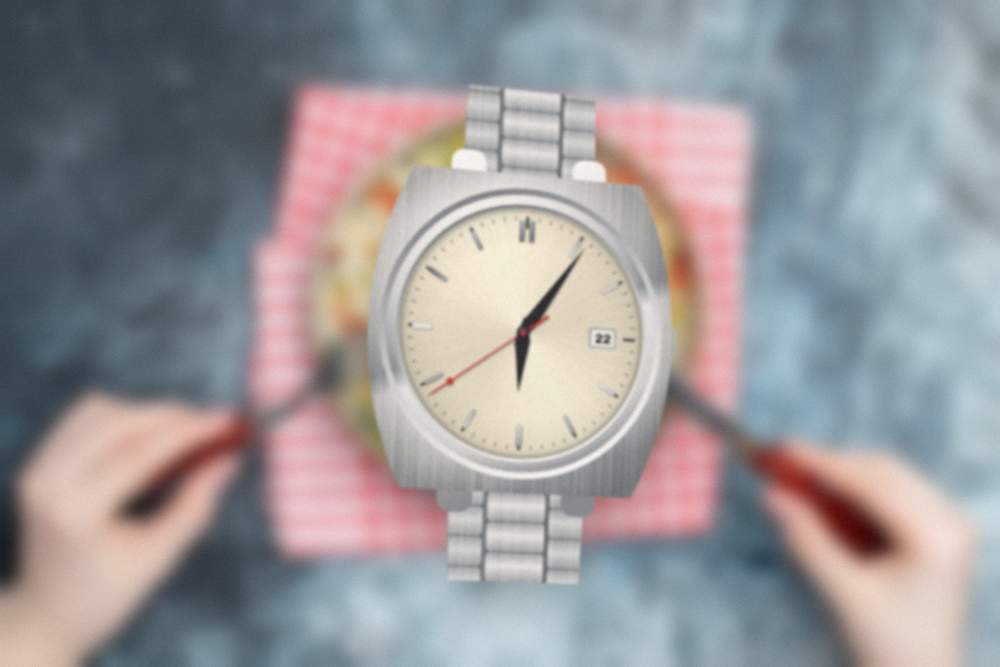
**6:05:39**
